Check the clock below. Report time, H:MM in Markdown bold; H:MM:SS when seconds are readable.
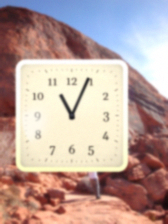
**11:04**
